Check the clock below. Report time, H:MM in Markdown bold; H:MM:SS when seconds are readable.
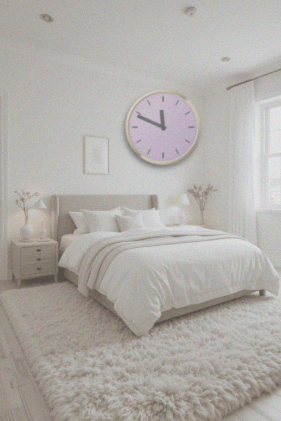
**11:49**
